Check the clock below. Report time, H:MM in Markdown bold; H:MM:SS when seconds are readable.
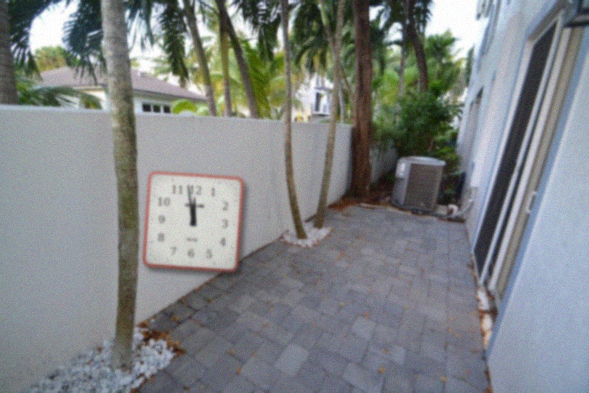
**11:58**
